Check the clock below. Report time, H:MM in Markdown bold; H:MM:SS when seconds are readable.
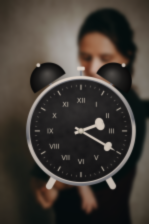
**2:20**
